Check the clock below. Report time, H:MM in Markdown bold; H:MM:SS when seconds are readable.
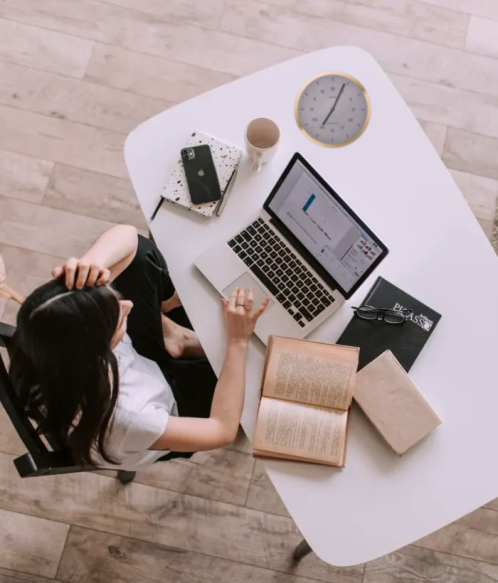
**7:04**
